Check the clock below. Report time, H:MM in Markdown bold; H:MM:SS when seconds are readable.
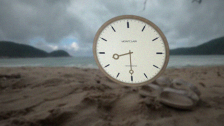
**8:30**
